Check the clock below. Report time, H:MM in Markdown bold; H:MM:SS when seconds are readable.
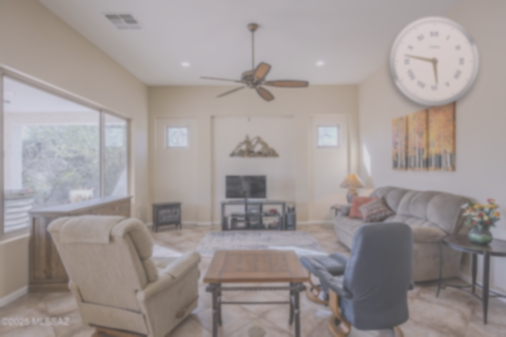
**5:47**
